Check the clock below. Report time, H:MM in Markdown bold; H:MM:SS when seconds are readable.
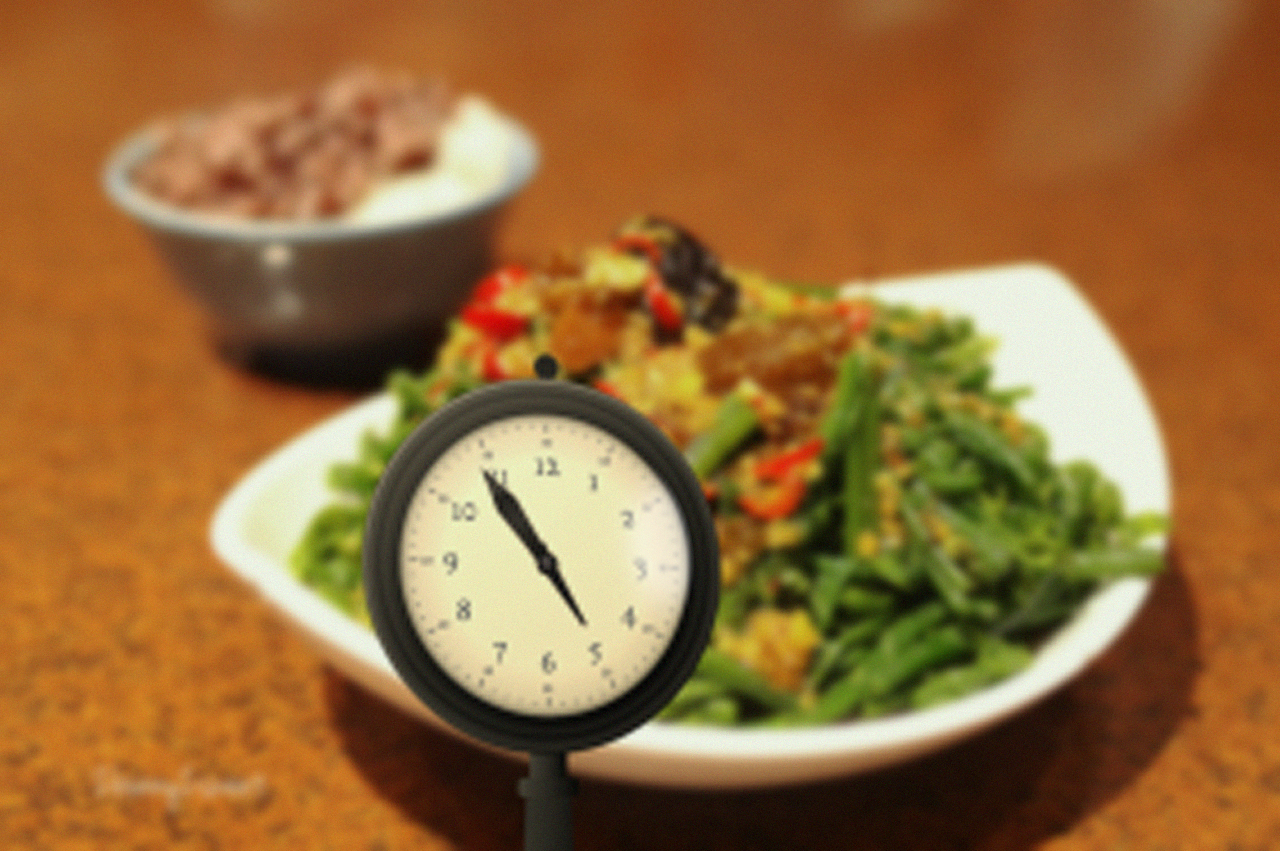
**4:54**
